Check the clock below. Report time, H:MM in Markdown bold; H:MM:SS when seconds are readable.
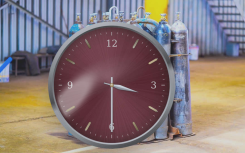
**3:30**
